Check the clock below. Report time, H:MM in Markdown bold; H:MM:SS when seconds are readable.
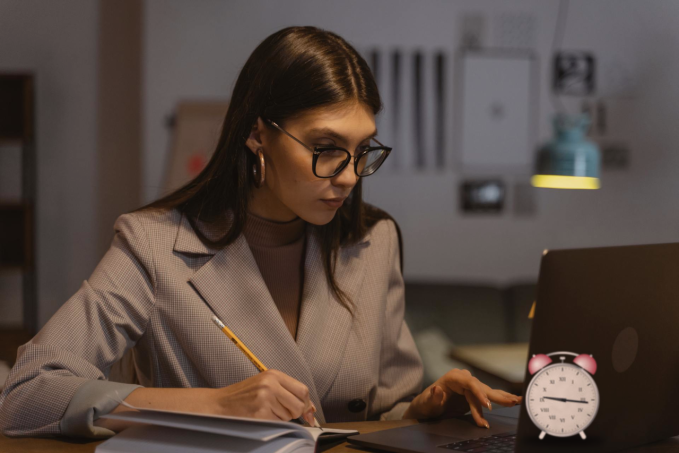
**9:16**
